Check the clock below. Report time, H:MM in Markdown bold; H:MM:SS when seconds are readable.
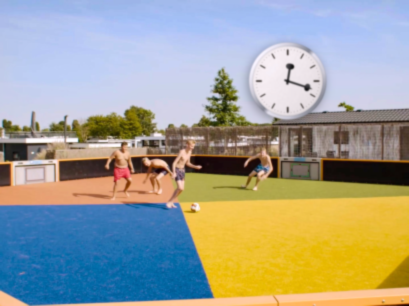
**12:18**
